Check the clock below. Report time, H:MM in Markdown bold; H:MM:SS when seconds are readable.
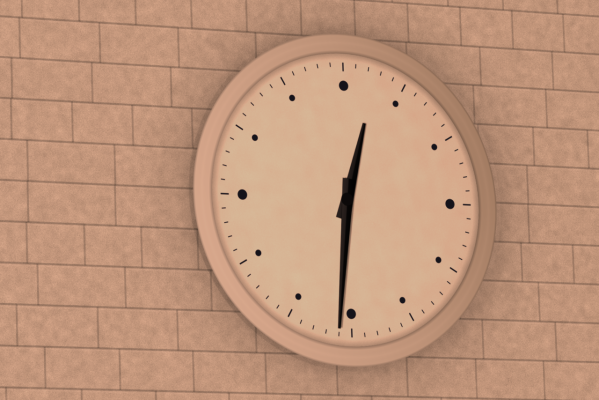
**12:31**
